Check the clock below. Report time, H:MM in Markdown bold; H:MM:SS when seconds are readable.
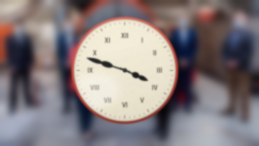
**3:48**
